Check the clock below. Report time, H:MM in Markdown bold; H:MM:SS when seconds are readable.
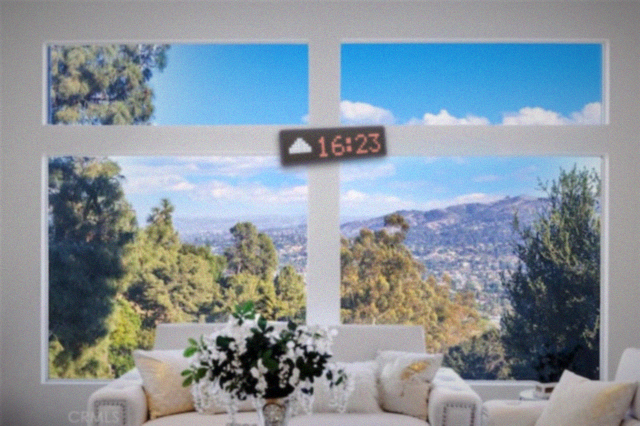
**16:23**
